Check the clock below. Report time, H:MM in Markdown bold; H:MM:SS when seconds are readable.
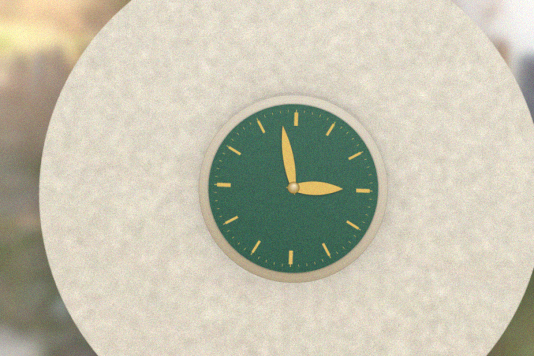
**2:58**
